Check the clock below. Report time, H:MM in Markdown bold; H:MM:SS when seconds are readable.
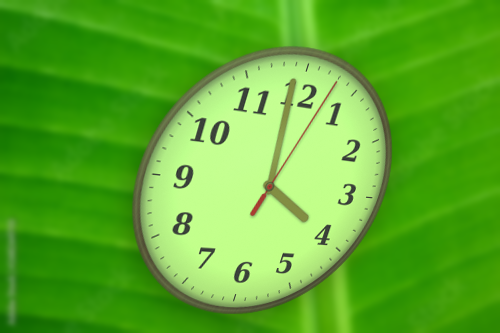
**3:59:03**
